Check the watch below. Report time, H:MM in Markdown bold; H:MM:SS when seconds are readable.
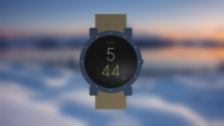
**5:44**
